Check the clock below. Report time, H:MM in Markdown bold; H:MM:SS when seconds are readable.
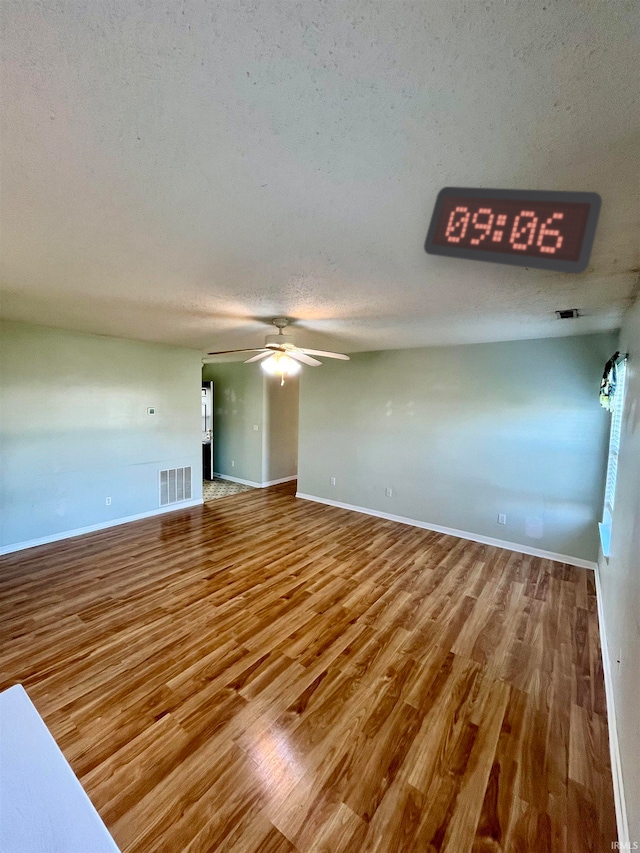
**9:06**
